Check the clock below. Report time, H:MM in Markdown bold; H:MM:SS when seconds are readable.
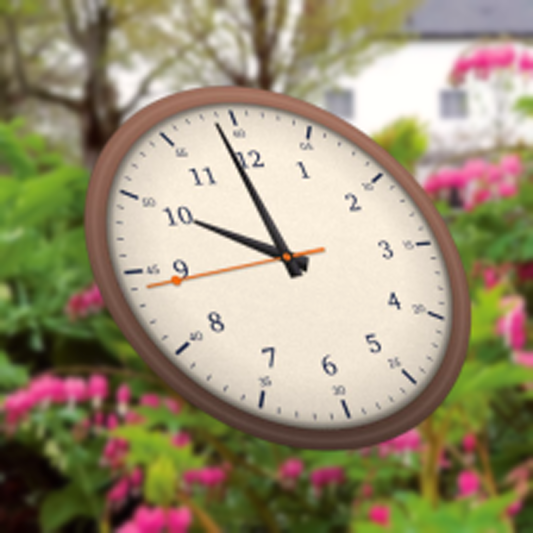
**9:58:44**
